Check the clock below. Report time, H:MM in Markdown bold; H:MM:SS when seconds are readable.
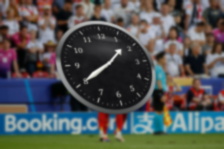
**1:40**
